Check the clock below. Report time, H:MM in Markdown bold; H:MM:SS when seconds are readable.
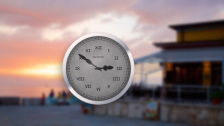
**2:51**
